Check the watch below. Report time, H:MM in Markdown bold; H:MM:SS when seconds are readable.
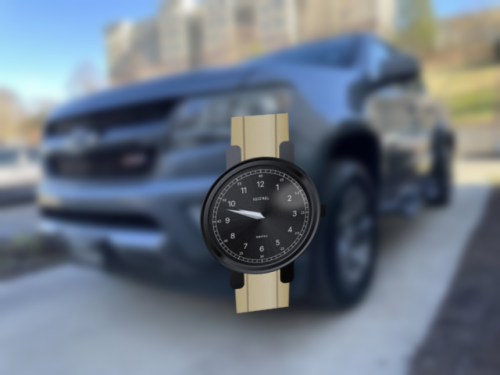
**9:48**
